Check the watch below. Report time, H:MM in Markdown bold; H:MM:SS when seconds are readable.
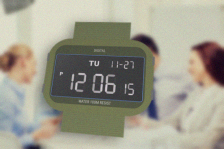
**12:06:15**
